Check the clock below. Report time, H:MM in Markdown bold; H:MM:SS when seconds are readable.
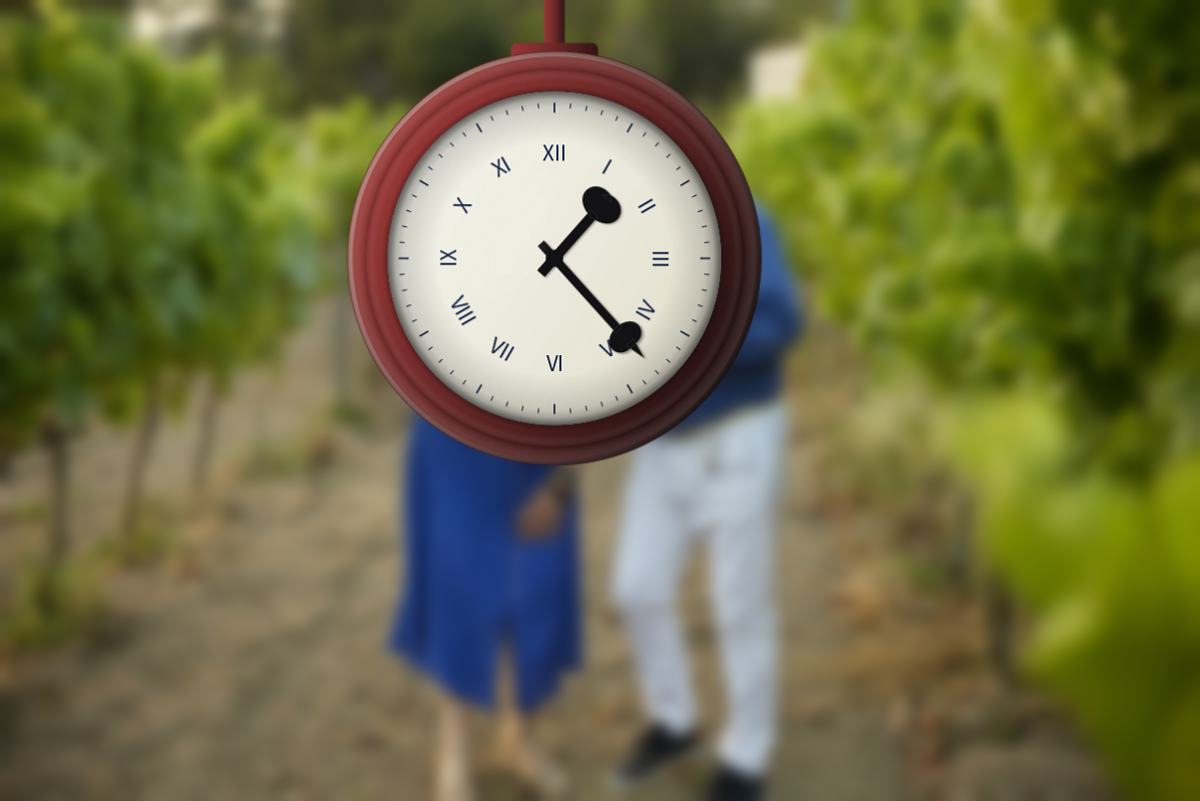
**1:23**
